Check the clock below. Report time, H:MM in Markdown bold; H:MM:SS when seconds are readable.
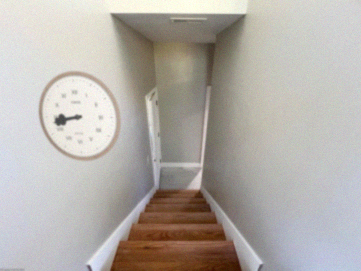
**8:43**
